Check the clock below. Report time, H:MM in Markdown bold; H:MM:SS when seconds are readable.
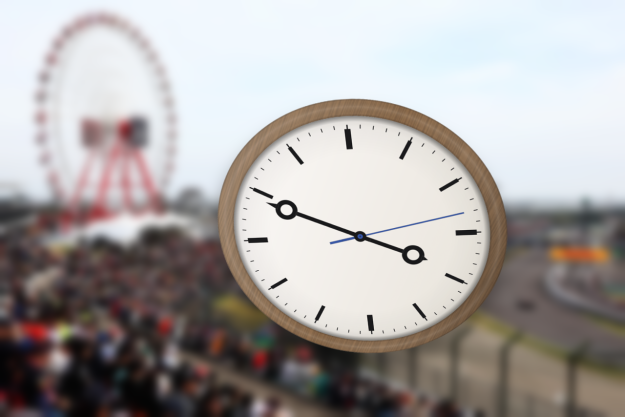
**3:49:13**
